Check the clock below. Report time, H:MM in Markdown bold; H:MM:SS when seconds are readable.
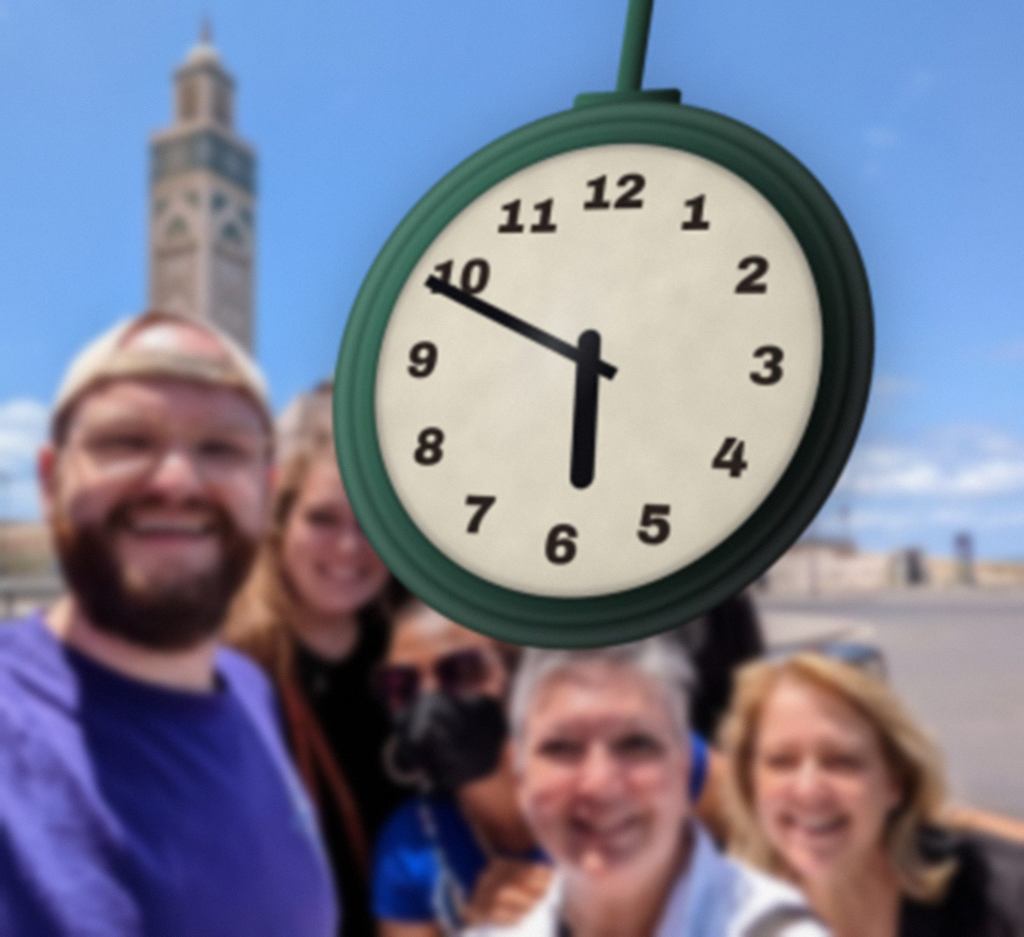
**5:49**
